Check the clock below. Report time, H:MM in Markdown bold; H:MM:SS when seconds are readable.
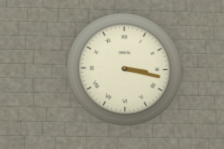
**3:17**
